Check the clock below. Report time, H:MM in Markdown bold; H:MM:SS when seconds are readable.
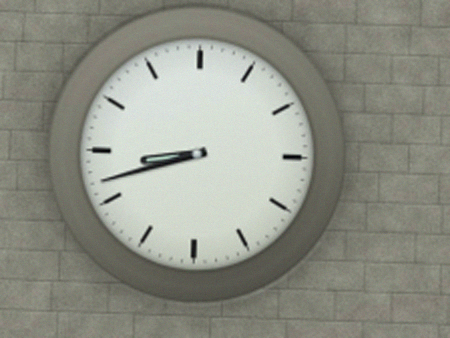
**8:42**
